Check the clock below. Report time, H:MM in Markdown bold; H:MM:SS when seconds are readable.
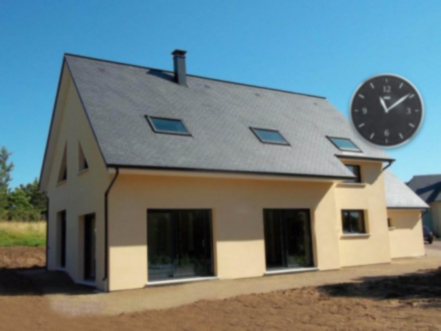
**11:09**
